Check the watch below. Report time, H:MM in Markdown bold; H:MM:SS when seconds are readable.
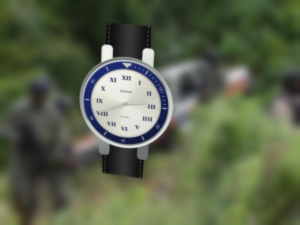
**2:41**
